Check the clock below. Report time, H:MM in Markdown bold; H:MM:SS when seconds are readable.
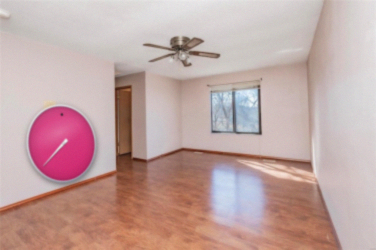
**7:38**
